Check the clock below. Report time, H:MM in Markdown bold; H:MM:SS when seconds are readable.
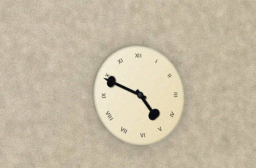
**4:49**
